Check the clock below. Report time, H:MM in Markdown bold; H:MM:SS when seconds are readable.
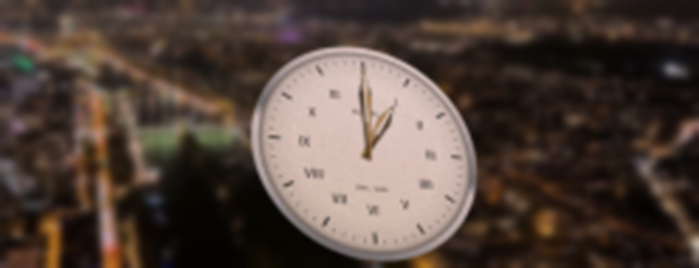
**1:00**
